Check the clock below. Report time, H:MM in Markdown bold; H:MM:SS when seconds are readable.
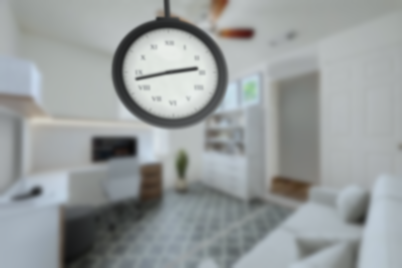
**2:43**
